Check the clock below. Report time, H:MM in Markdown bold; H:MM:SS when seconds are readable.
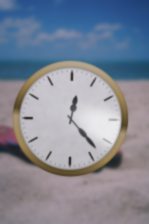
**12:23**
